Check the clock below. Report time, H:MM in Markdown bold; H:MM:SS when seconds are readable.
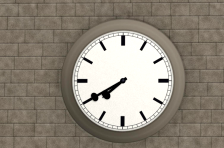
**7:40**
